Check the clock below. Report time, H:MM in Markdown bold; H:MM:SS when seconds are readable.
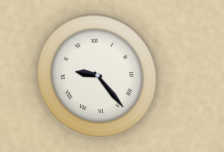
**9:24**
